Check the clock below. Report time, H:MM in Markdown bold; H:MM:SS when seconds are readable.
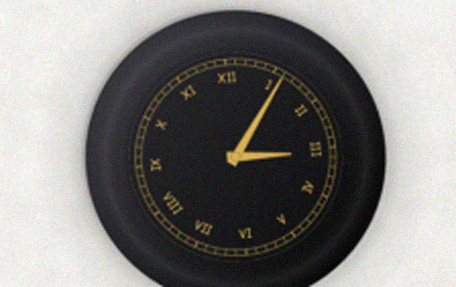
**3:06**
